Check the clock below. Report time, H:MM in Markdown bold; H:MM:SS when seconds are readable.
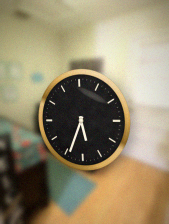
**5:34**
